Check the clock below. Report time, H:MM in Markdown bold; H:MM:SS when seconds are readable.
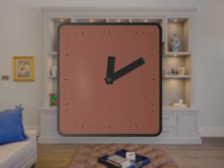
**12:10**
